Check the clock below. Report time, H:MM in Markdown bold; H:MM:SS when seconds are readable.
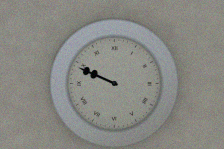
**9:49**
